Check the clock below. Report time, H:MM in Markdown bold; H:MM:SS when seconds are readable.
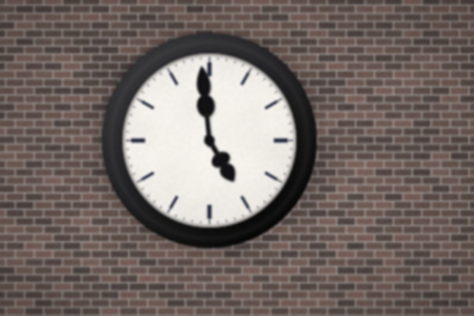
**4:59**
